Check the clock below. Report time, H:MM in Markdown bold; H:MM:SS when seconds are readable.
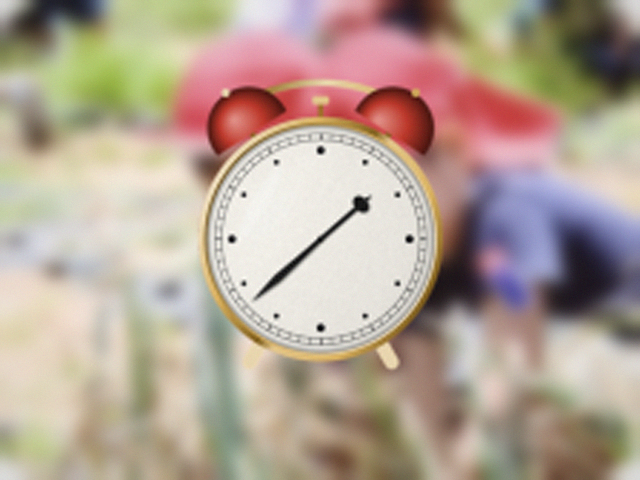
**1:38**
